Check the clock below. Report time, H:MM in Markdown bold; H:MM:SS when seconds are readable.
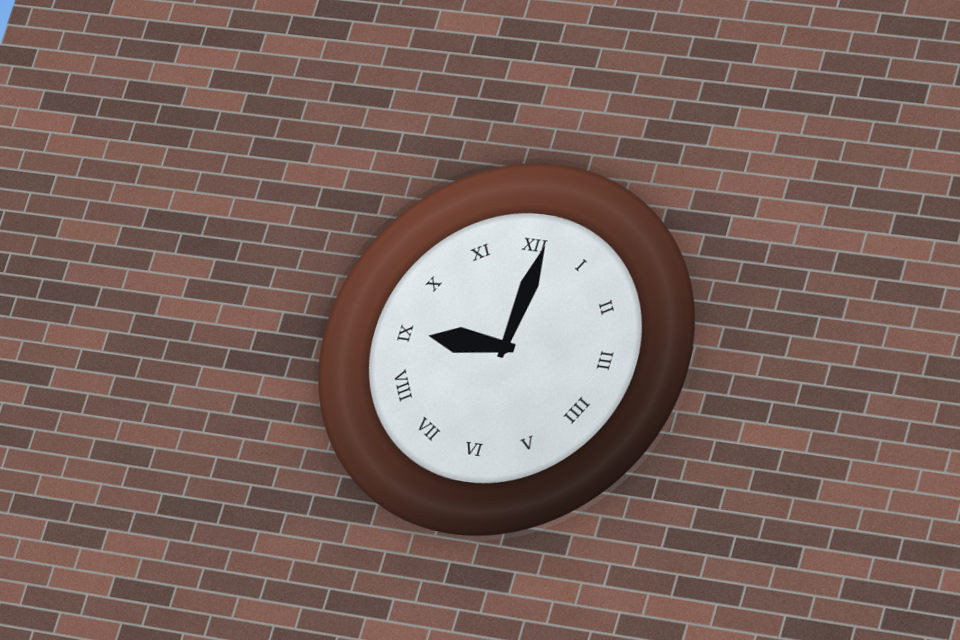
**9:01**
